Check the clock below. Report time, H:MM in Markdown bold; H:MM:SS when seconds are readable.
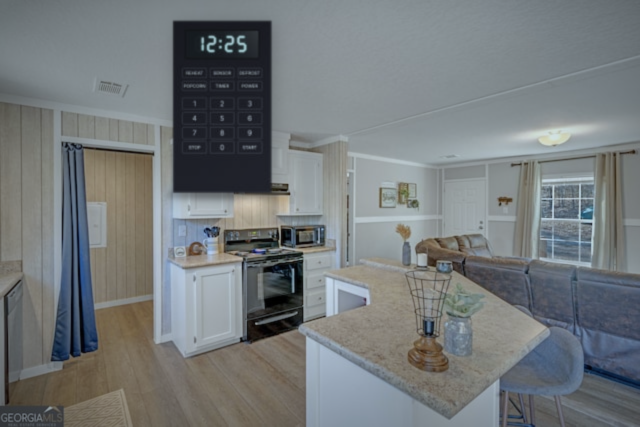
**12:25**
